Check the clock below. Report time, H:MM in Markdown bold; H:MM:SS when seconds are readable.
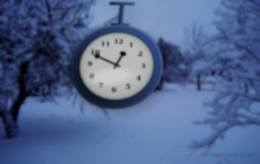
**12:49**
